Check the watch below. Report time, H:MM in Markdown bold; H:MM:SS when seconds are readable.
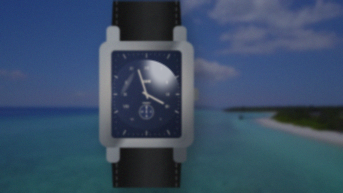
**3:57**
